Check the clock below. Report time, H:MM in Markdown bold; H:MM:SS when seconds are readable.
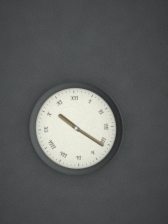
**10:21**
